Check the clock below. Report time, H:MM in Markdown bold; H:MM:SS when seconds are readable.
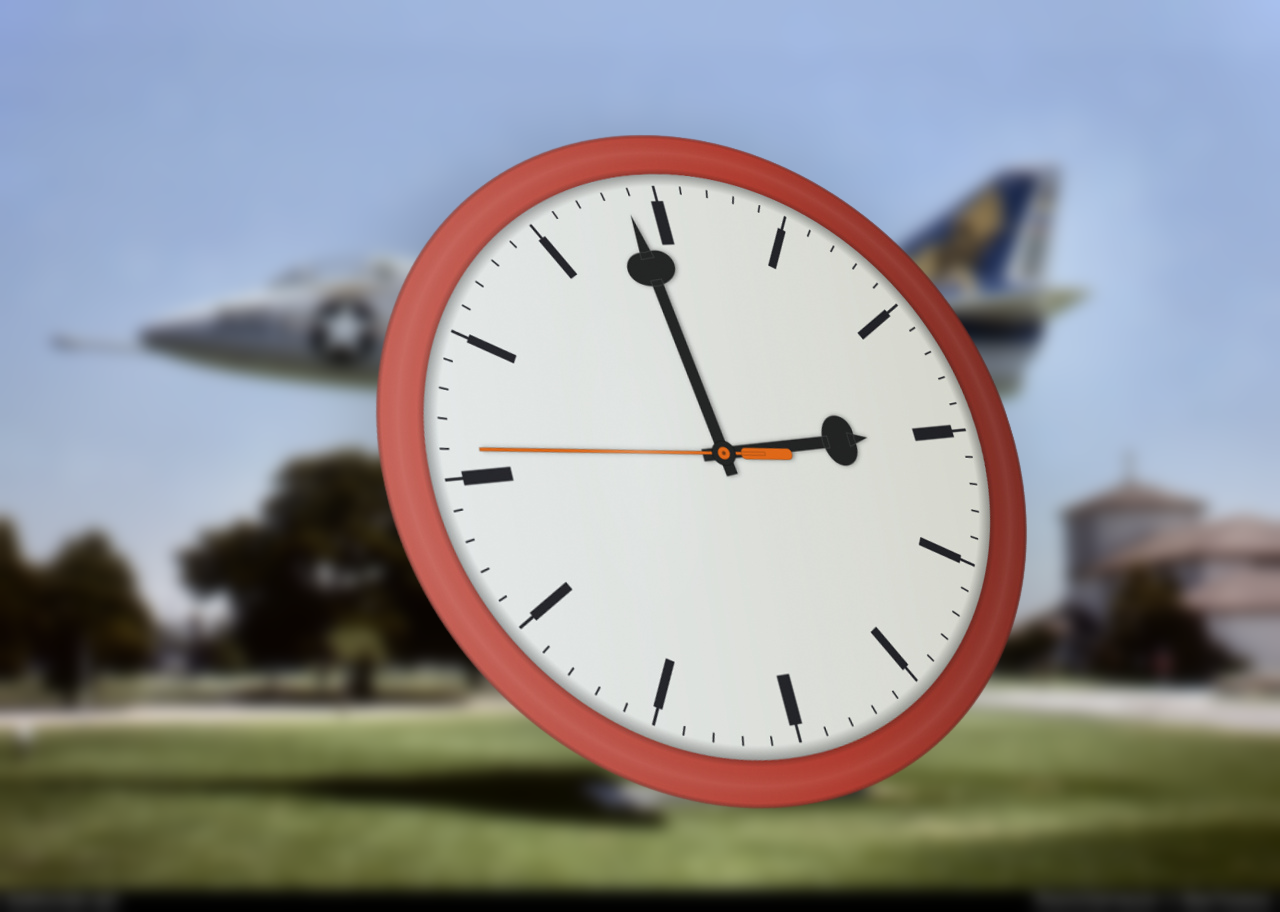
**2:58:46**
